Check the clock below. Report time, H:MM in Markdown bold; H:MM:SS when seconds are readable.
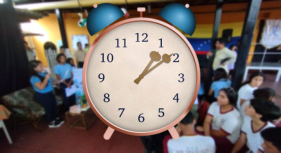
**1:09**
